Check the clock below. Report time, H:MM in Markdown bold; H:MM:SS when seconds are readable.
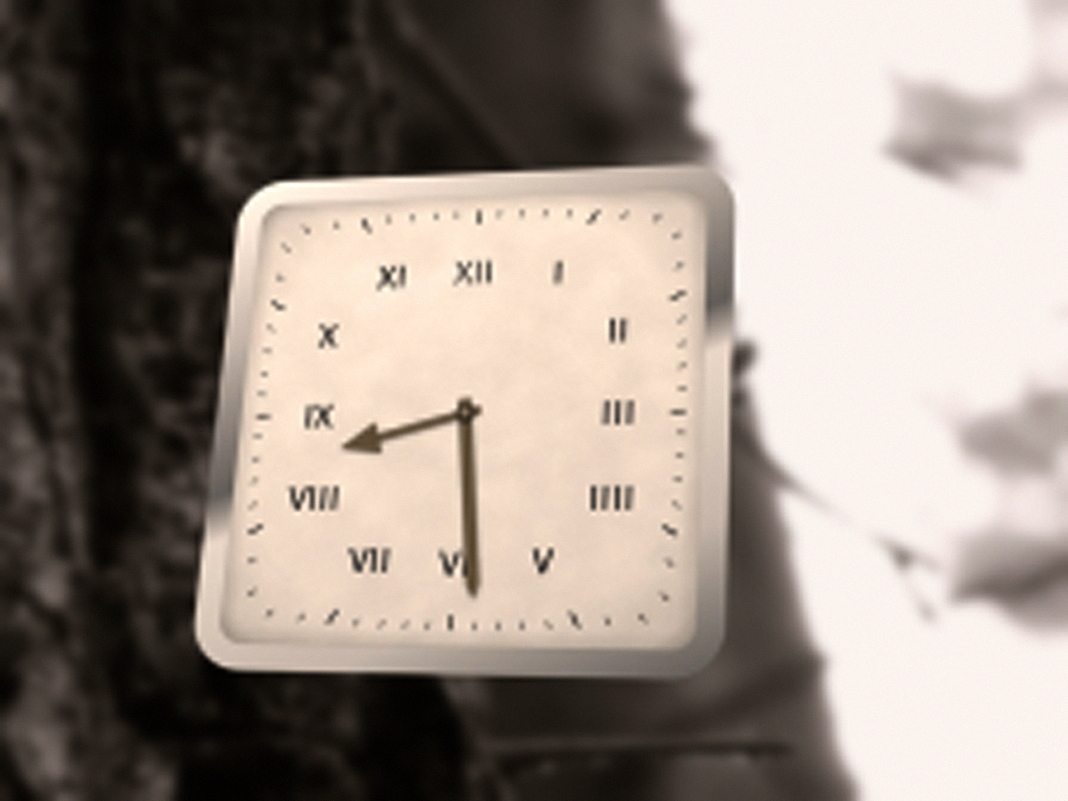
**8:29**
